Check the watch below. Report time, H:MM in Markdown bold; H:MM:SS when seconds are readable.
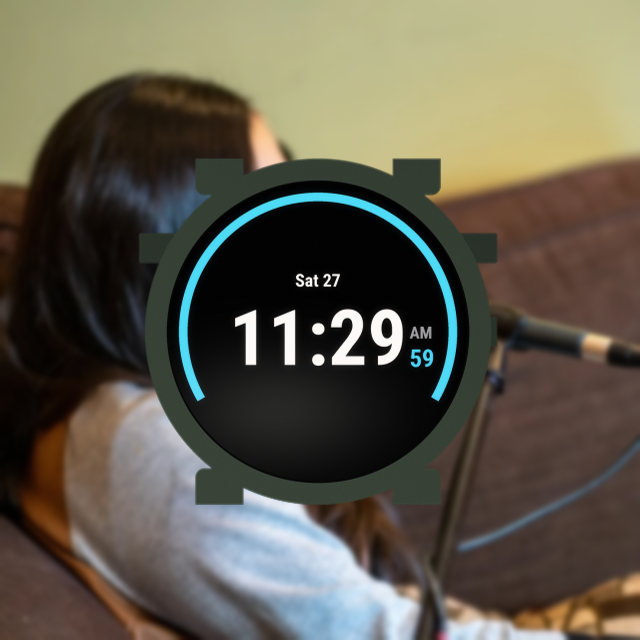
**11:29:59**
